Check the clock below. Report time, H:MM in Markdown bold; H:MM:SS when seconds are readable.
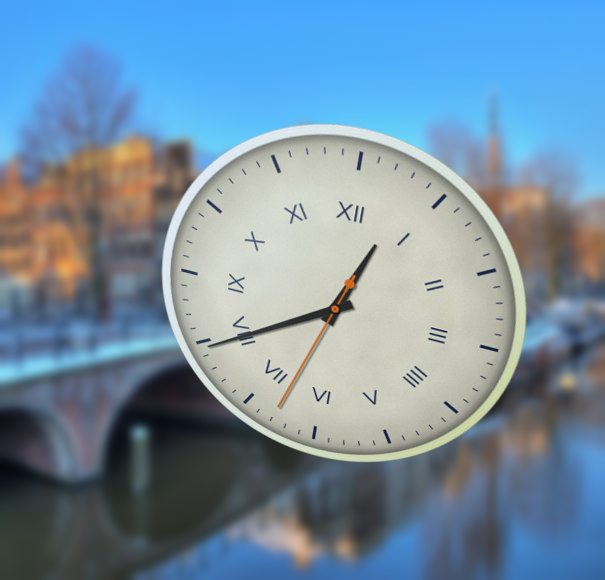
**12:39:33**
